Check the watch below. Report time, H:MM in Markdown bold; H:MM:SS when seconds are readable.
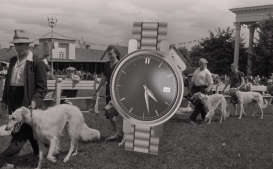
**4:28**
